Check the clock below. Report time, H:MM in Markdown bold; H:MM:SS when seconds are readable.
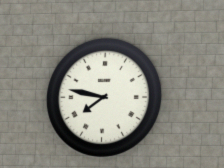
**7:47**
